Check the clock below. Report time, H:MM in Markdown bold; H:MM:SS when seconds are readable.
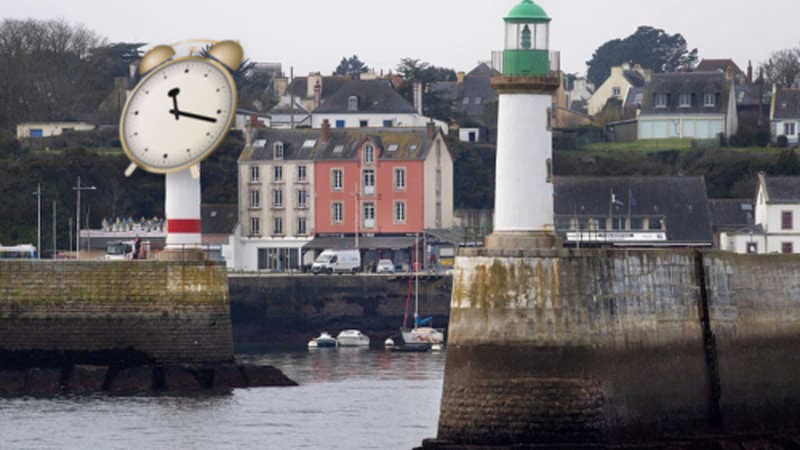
**11:17**
